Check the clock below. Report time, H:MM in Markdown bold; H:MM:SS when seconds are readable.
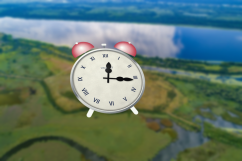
**12:16**
